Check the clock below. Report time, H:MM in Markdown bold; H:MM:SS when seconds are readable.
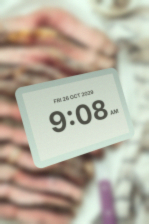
**9:08**
